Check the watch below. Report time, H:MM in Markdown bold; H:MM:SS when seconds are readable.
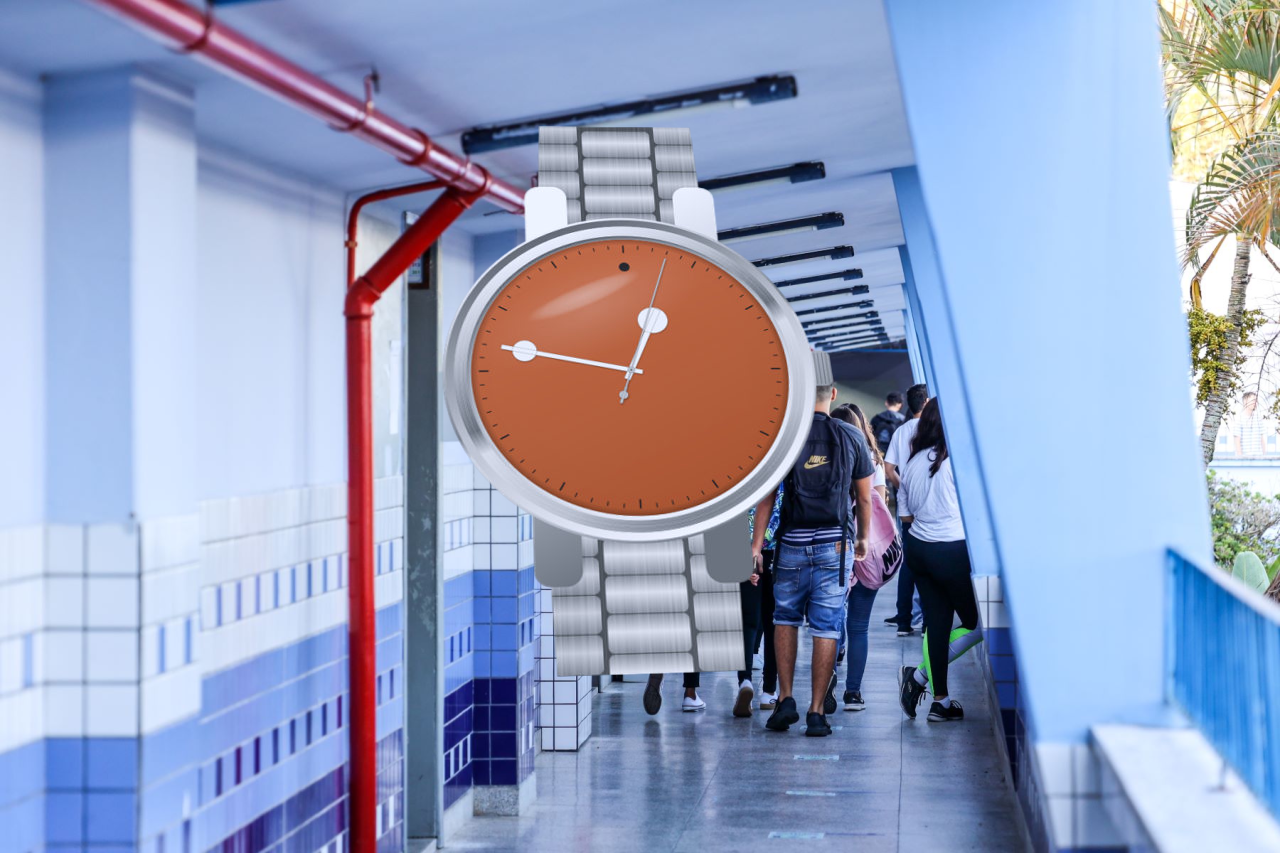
**12:47:03**
